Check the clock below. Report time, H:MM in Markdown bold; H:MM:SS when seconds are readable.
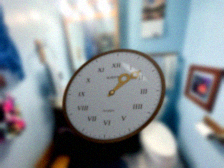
**1:08**
